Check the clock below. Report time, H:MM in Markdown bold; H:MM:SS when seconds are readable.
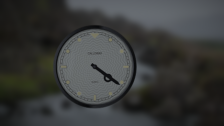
**4:21**
